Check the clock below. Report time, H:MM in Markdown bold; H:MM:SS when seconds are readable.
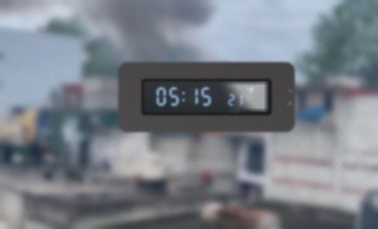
**5:15**
